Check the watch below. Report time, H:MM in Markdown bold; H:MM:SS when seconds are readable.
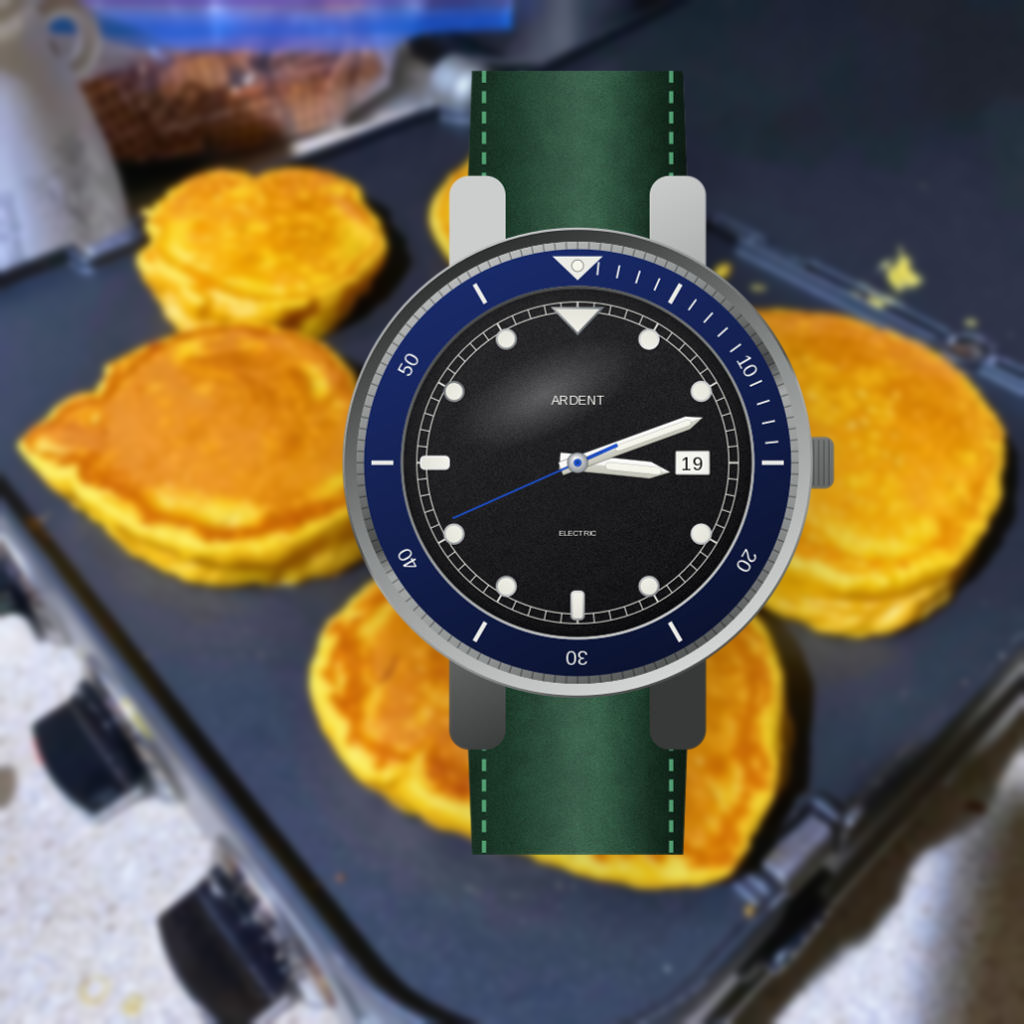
**3:11:41**
